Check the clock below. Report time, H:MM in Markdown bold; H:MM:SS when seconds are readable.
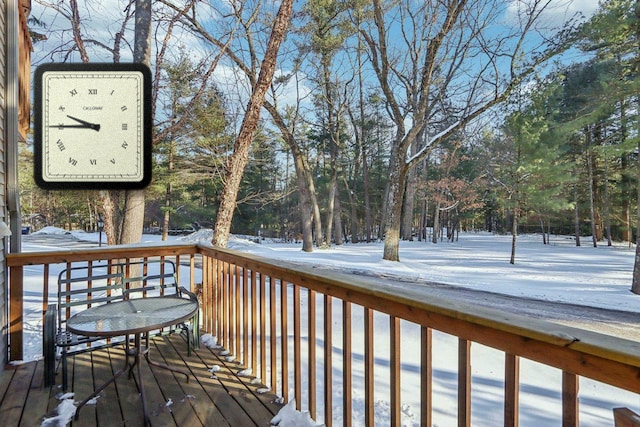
**9:45**
